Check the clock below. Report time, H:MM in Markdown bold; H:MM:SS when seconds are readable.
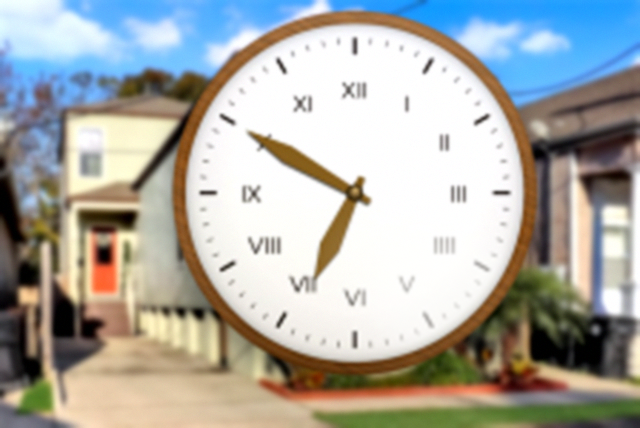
**6:50**
